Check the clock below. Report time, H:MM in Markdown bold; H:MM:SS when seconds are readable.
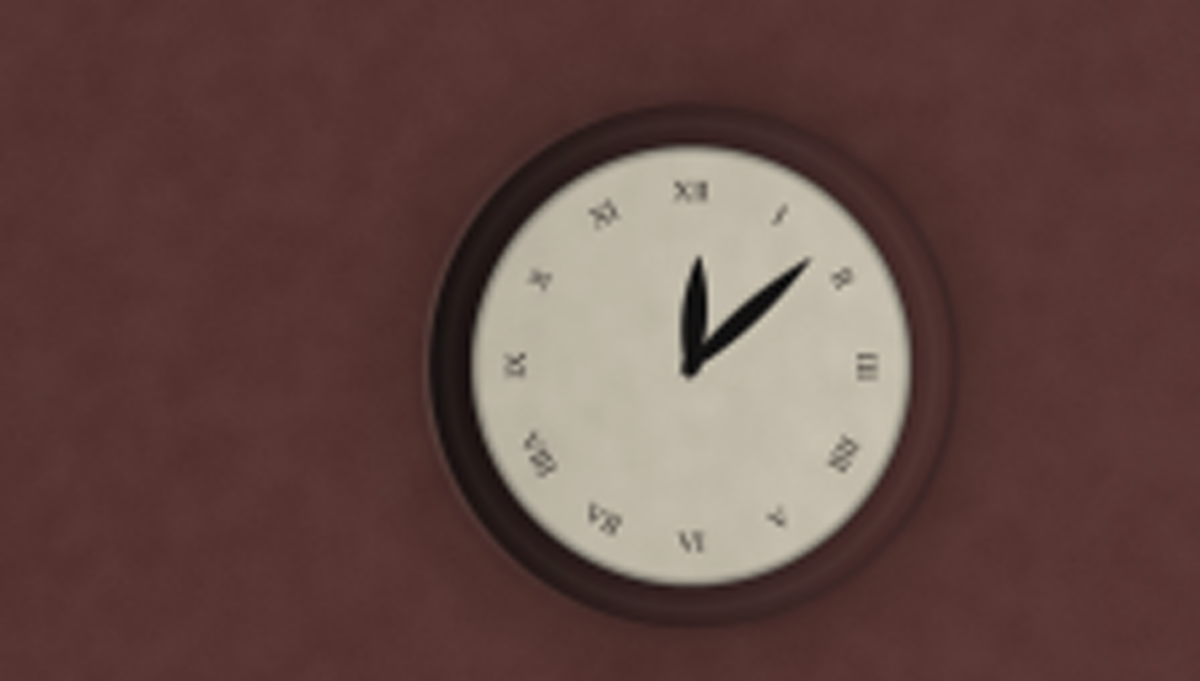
**12:08**
